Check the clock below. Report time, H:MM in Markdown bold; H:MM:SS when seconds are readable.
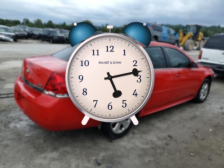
**5:13**
